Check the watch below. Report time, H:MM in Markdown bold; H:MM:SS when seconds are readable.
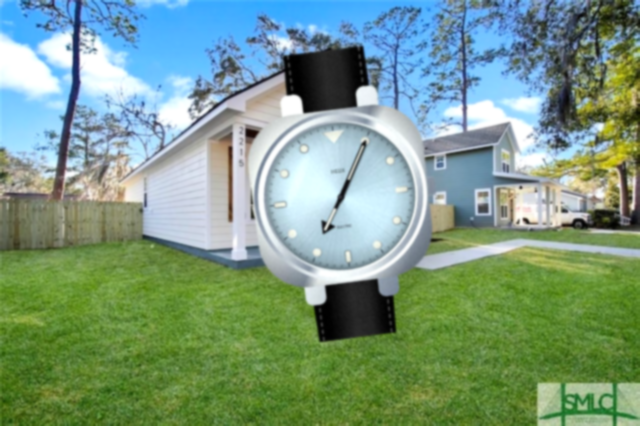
**7:05**
